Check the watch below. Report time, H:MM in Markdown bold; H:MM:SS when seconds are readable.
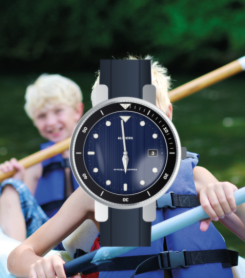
**5:59**
